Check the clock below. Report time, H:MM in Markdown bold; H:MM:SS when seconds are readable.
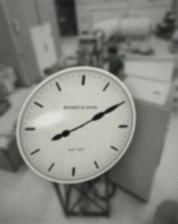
**8:10**
